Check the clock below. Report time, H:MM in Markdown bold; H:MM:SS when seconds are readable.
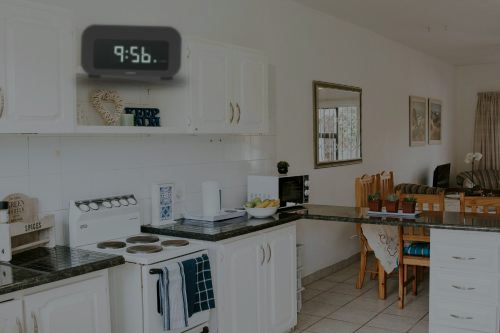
**9:56**
